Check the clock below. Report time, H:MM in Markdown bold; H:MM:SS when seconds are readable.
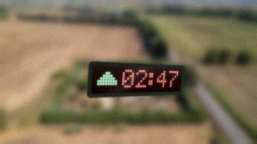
**2:47**
